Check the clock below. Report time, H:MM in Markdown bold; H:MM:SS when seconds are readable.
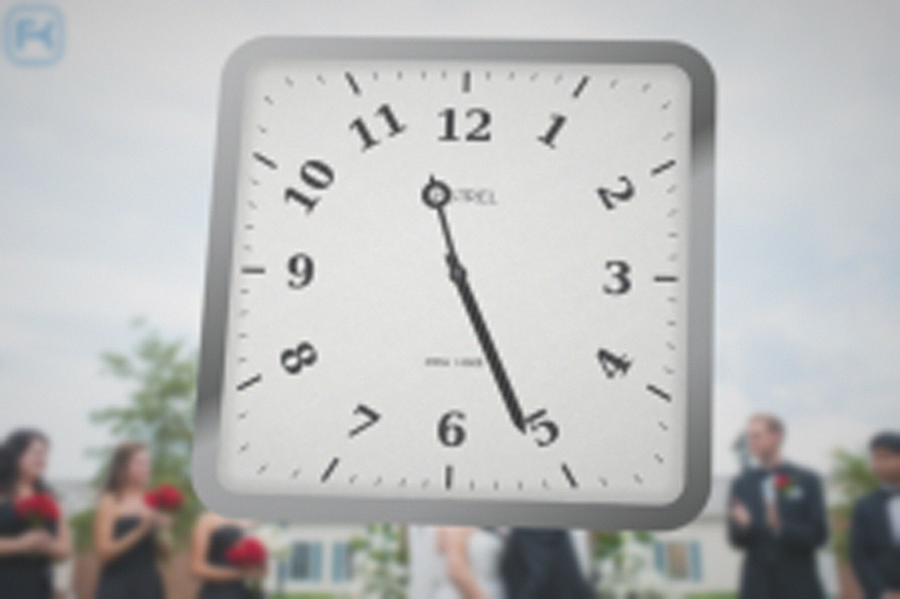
**11:26**
